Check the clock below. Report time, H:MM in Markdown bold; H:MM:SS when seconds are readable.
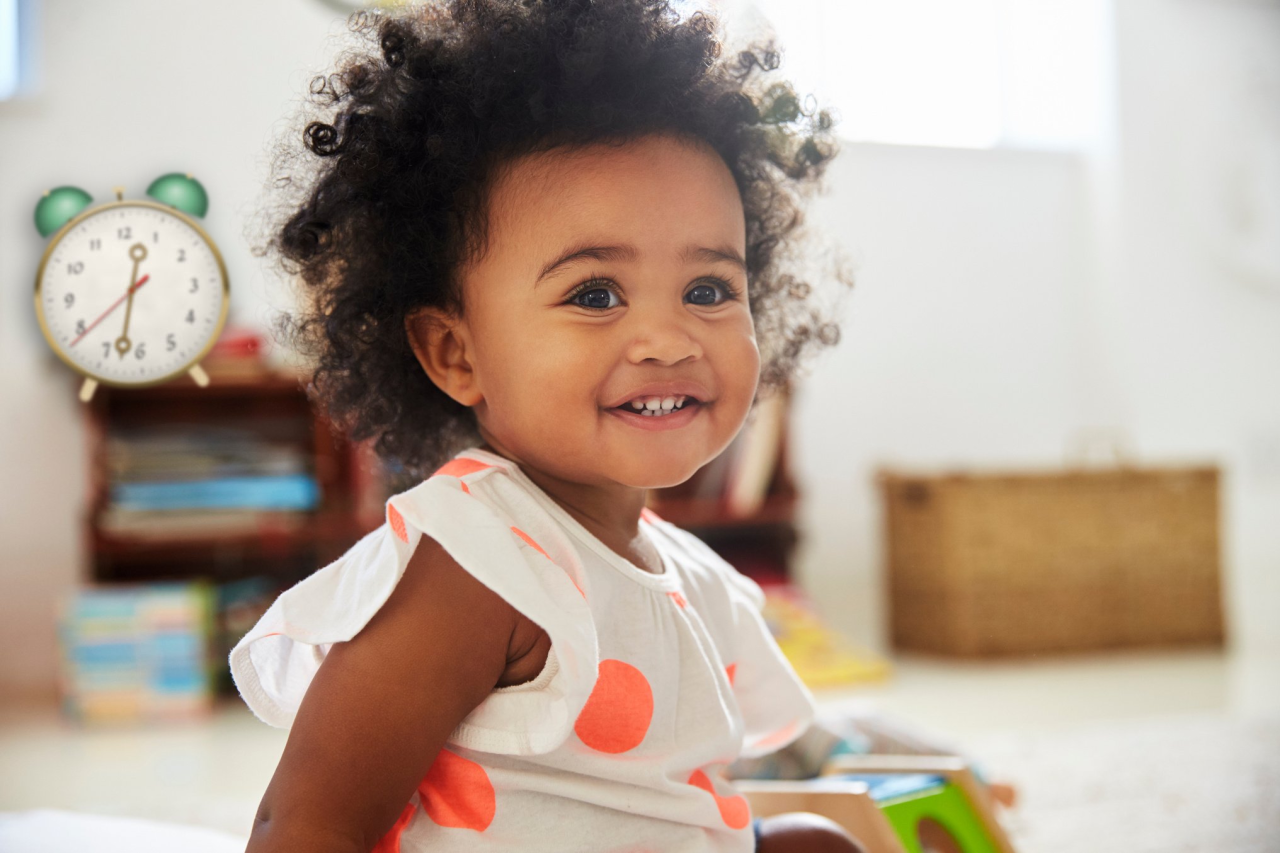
**12:32:39**
